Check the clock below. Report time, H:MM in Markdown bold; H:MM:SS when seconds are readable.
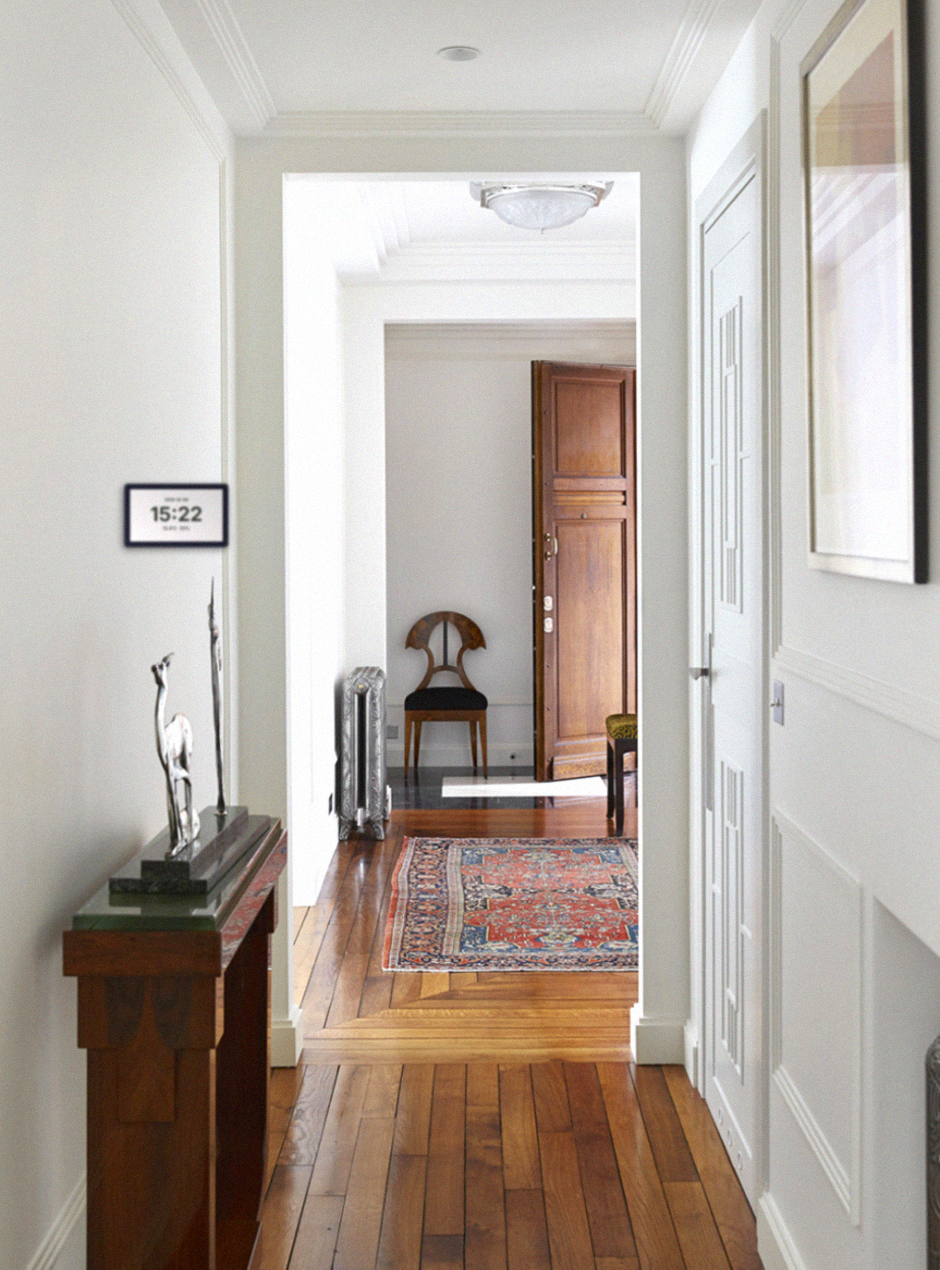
**15:22**
